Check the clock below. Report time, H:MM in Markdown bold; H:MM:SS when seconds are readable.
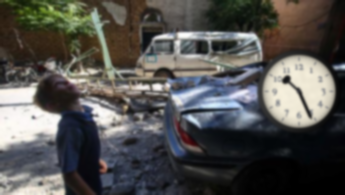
**10:26**
